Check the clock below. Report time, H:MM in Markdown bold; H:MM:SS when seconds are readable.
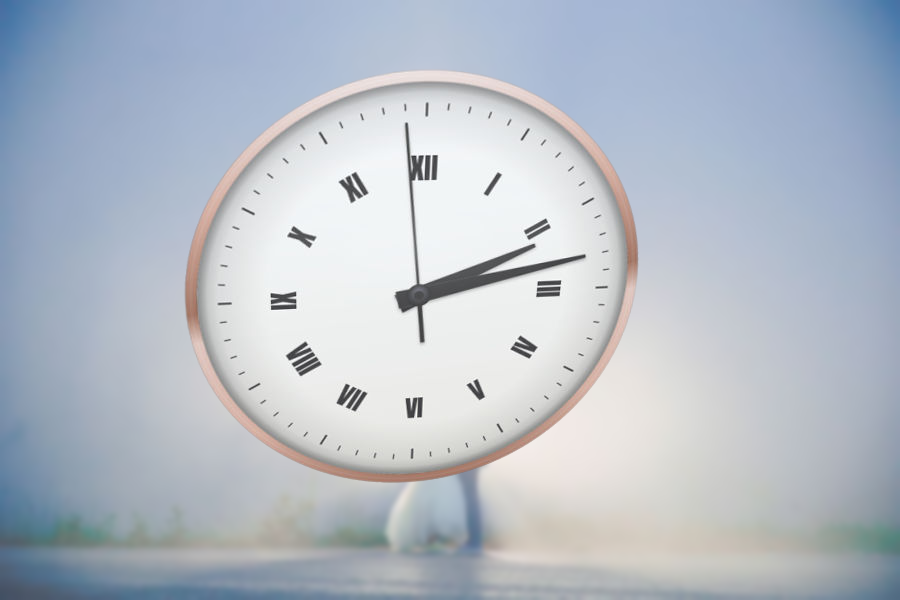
**2:12:59**
